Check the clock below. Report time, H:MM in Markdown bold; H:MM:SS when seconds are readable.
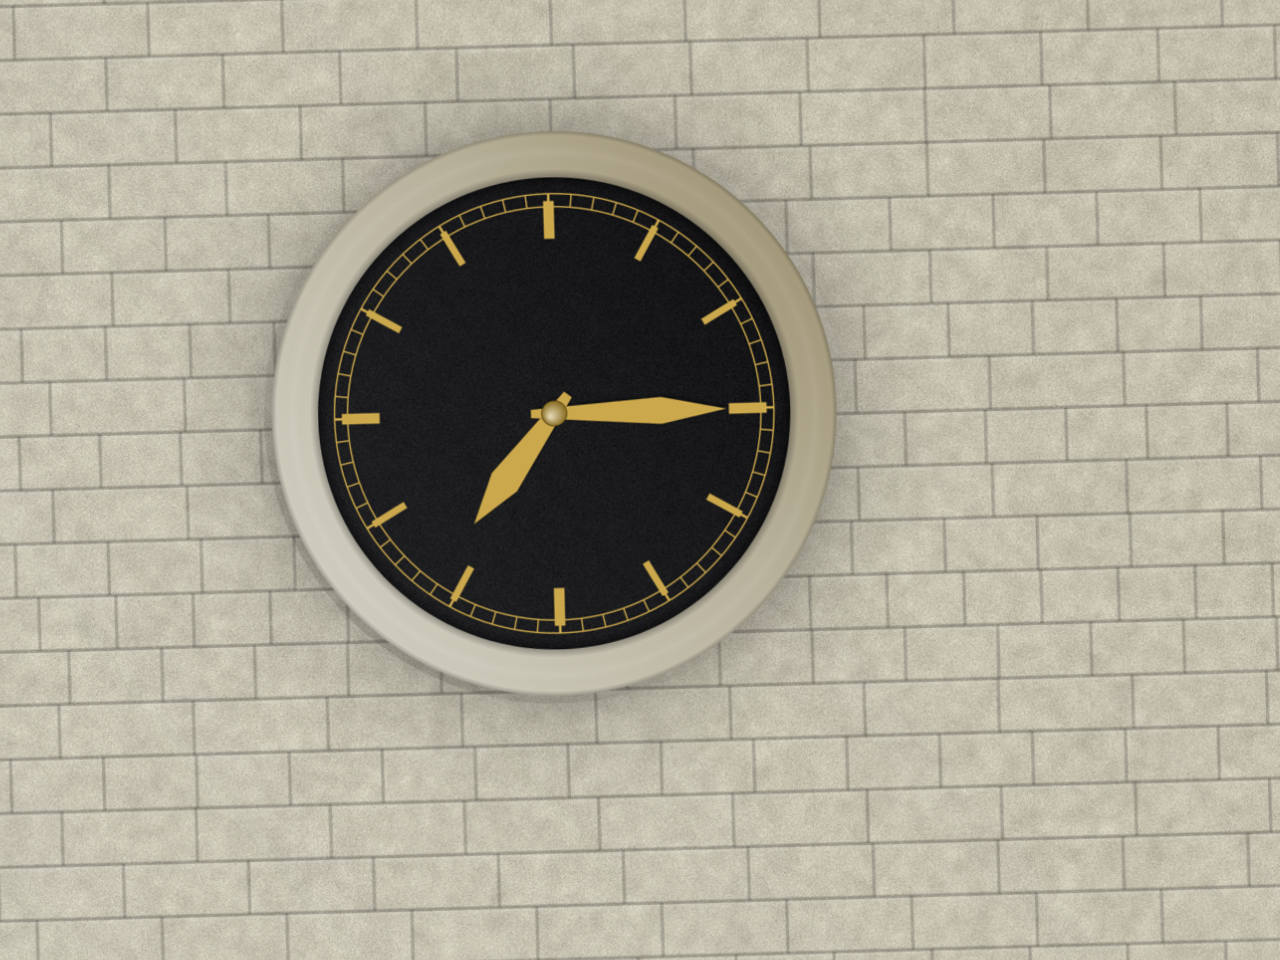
**7:15**
